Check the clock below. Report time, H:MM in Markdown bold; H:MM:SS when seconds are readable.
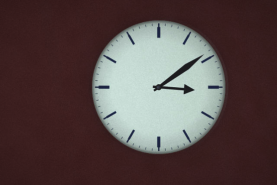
**3:09**
